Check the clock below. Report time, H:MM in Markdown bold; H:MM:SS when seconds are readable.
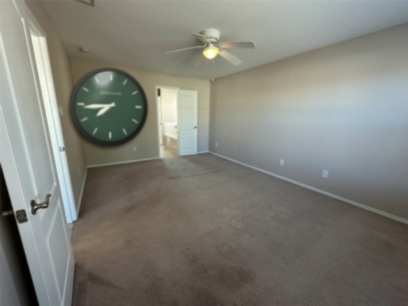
**7:44**
